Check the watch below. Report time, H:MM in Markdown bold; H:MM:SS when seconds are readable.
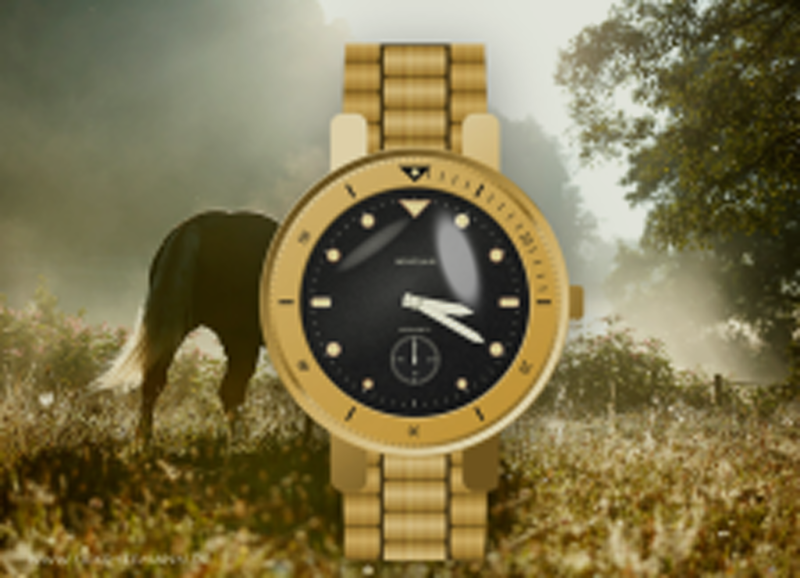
**3:20**
